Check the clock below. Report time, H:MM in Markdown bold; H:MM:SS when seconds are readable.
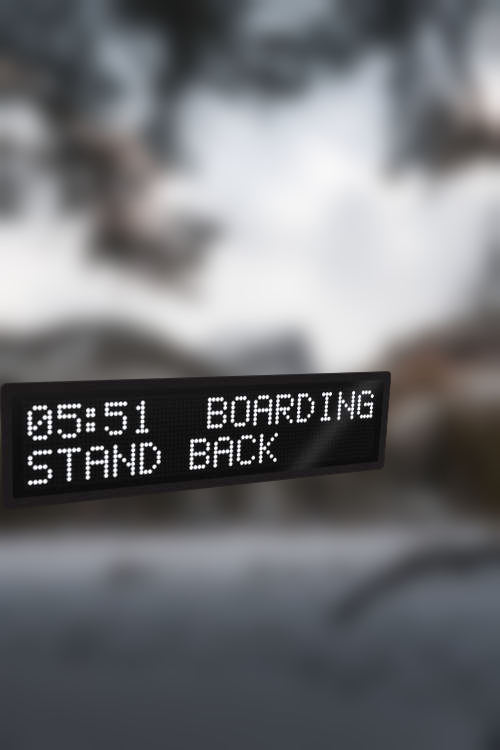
**5:51**
